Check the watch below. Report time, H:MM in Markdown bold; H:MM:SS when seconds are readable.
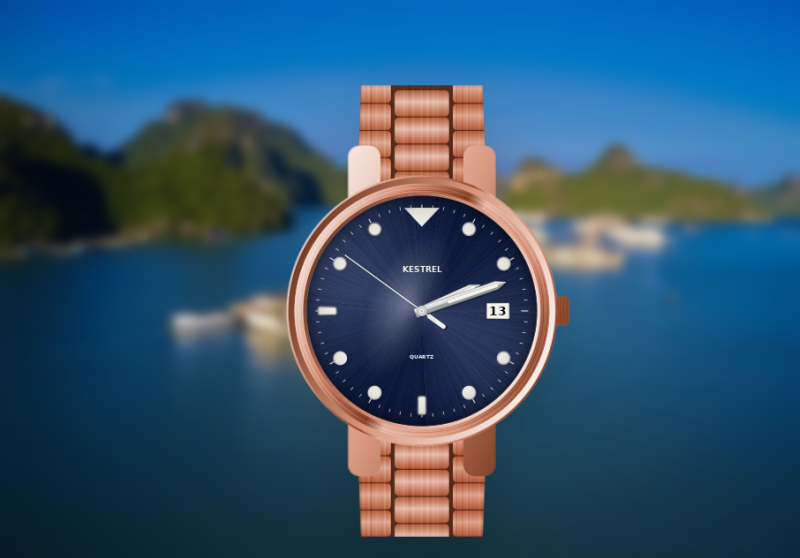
**2:11:51**
